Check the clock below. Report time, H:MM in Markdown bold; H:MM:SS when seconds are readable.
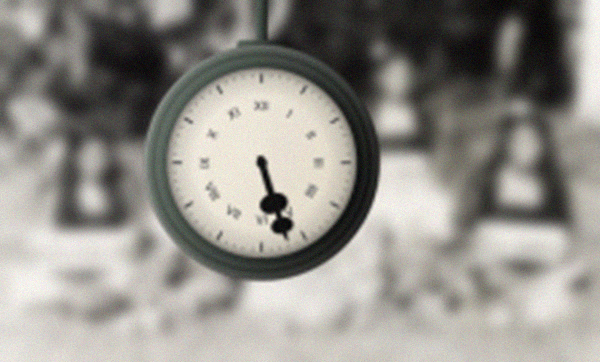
**5:27**
